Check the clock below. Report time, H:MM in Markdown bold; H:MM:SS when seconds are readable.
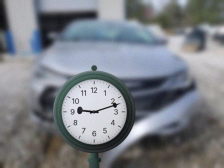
**9:12**
